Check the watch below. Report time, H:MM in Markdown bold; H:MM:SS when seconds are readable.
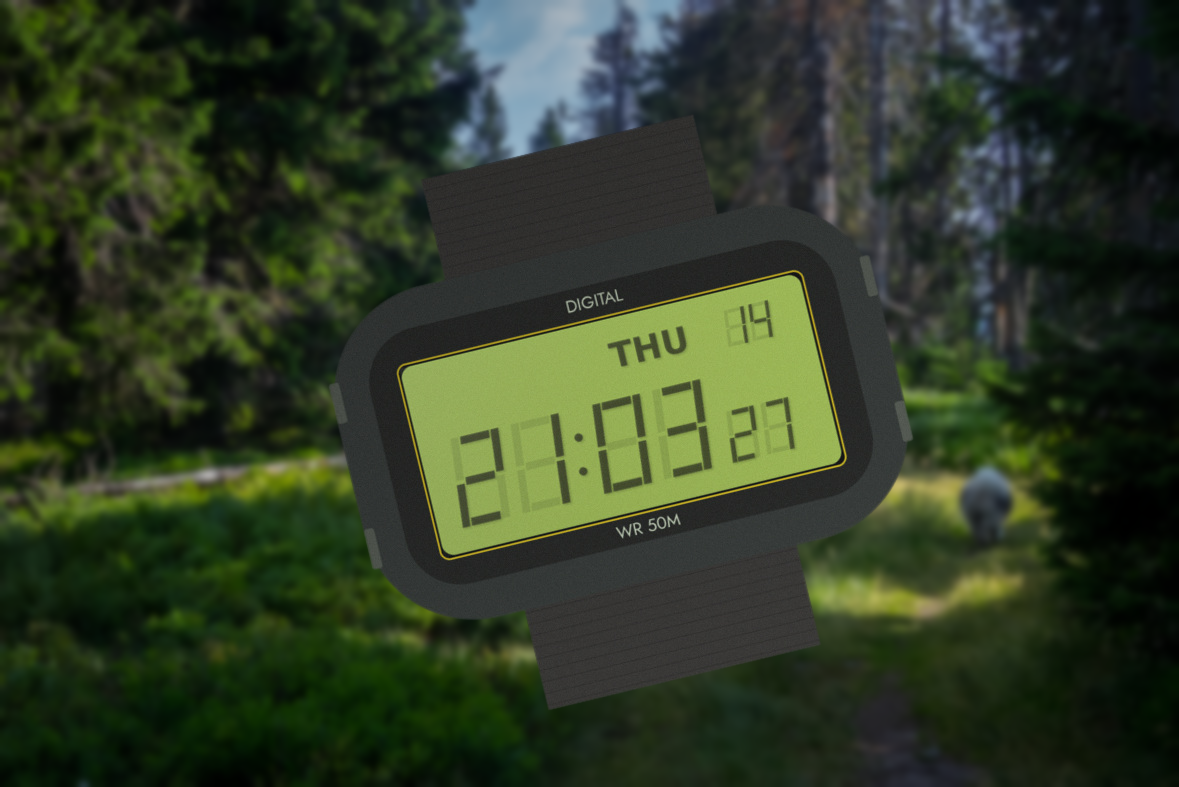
**21:03:27**
